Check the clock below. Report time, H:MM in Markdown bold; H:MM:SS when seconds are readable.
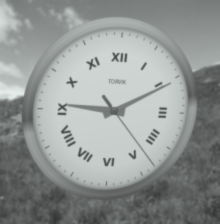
**9:10:23**
